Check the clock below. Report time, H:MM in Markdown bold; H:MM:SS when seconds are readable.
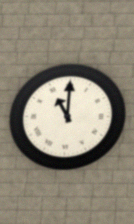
**11:00**
